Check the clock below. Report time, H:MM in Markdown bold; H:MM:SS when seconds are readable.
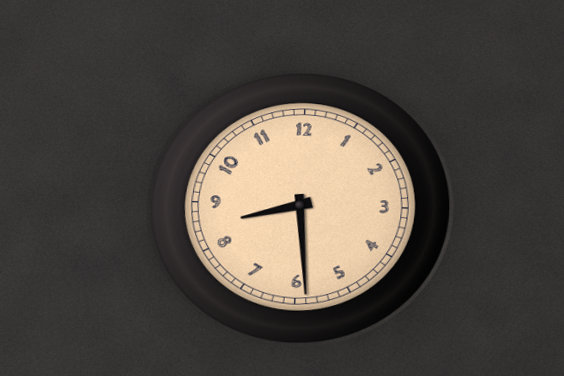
**8:29**
